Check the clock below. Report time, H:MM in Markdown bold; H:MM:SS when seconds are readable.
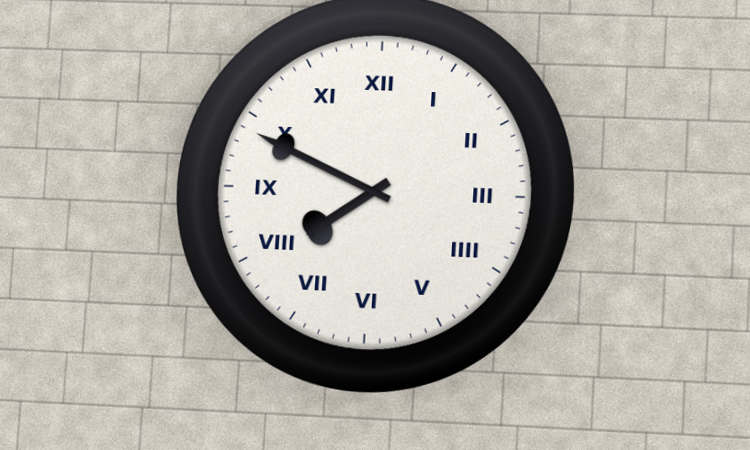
**7:49**
